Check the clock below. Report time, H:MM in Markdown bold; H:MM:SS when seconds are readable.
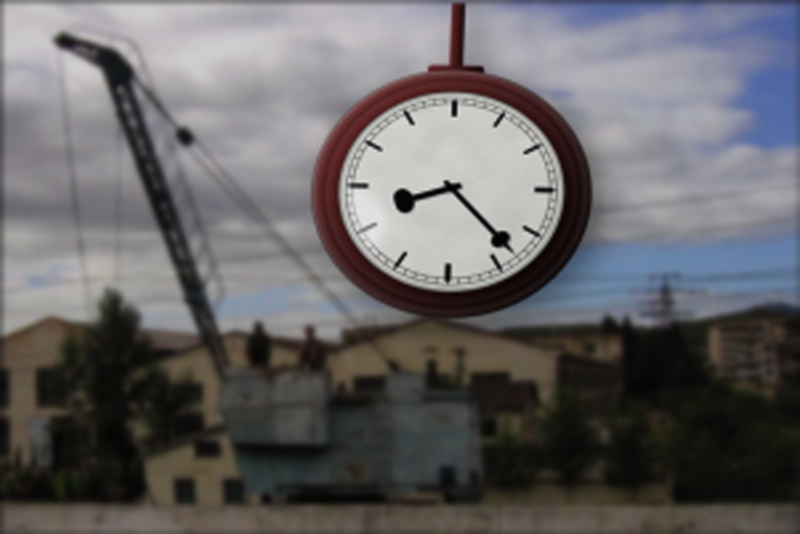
**8:23**
